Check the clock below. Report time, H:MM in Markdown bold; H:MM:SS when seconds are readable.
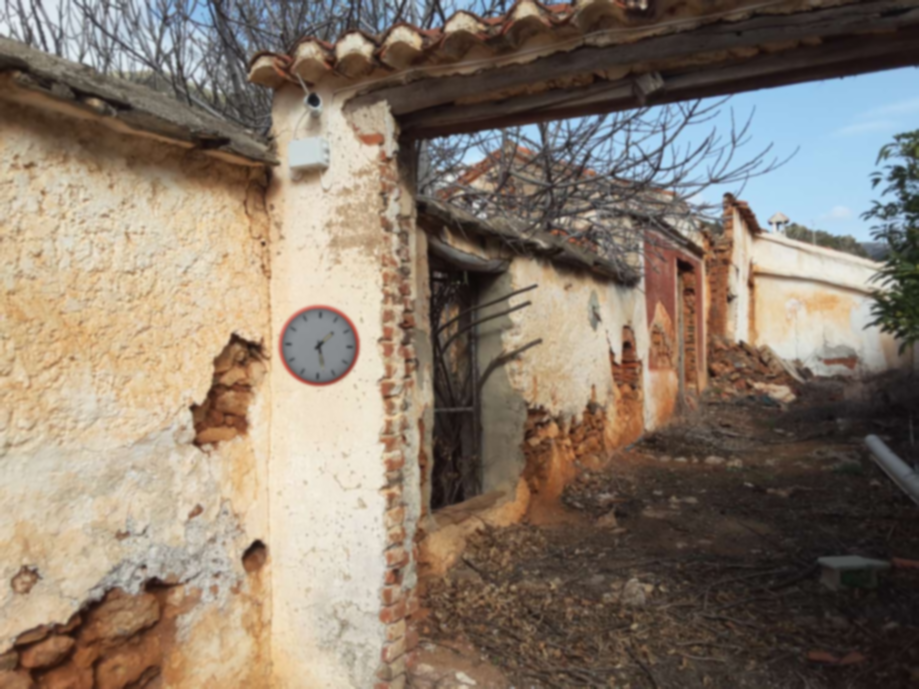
**1:28**
